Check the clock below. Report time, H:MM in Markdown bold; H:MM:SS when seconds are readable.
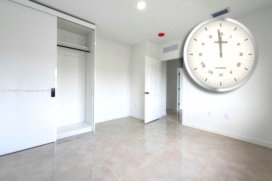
**11:59**
